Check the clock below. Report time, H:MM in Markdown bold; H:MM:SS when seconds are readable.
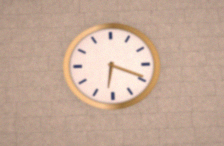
**6:19**
